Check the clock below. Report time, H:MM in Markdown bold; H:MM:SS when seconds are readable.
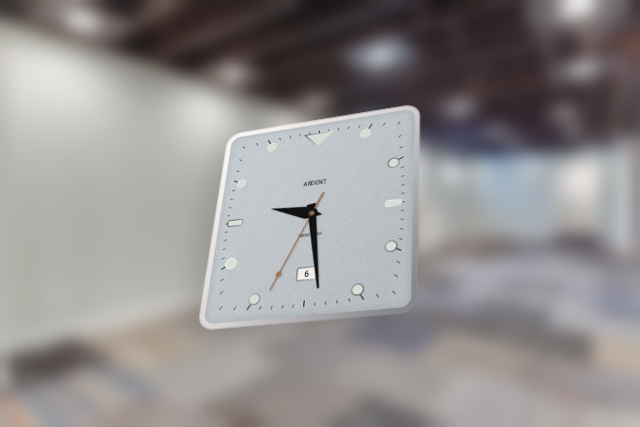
**9:28:34**
